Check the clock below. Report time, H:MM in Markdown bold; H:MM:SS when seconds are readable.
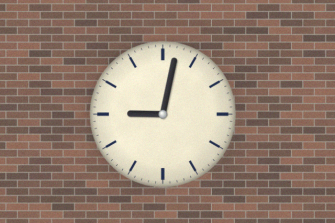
**9:02**
